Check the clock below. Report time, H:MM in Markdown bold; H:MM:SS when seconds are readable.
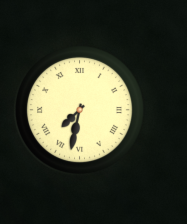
**7:32**
